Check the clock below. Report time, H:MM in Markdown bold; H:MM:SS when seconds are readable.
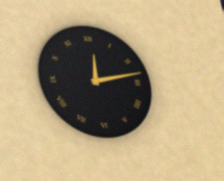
**12:13**
